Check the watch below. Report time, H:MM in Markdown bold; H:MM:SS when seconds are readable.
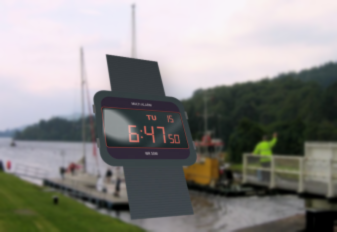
**6:47**
